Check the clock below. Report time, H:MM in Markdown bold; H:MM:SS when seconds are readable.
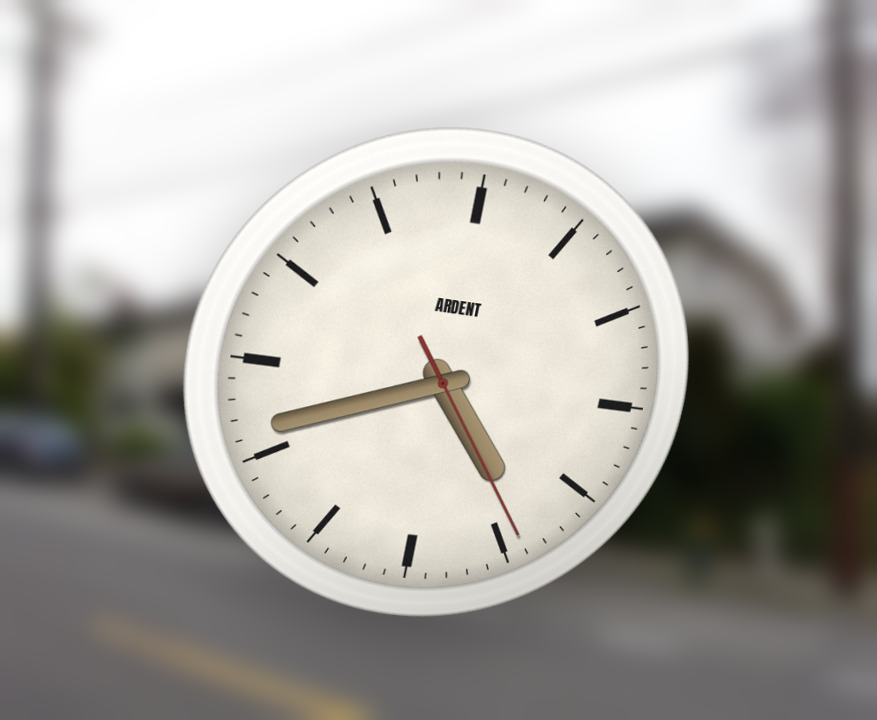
**4:41:24**
